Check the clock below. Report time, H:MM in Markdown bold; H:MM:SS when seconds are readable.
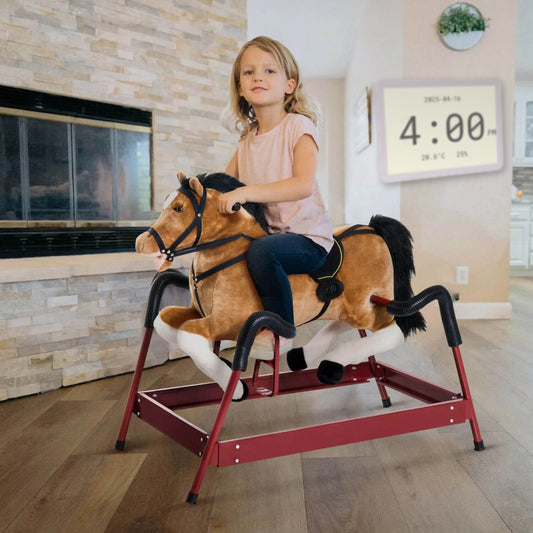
**4:00**
